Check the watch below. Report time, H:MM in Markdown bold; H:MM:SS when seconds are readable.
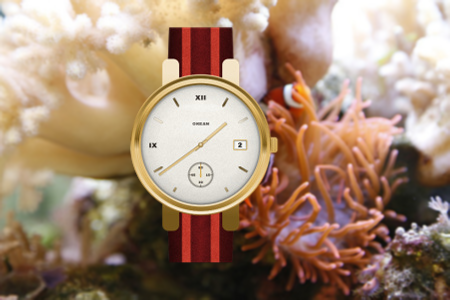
**1:39**
